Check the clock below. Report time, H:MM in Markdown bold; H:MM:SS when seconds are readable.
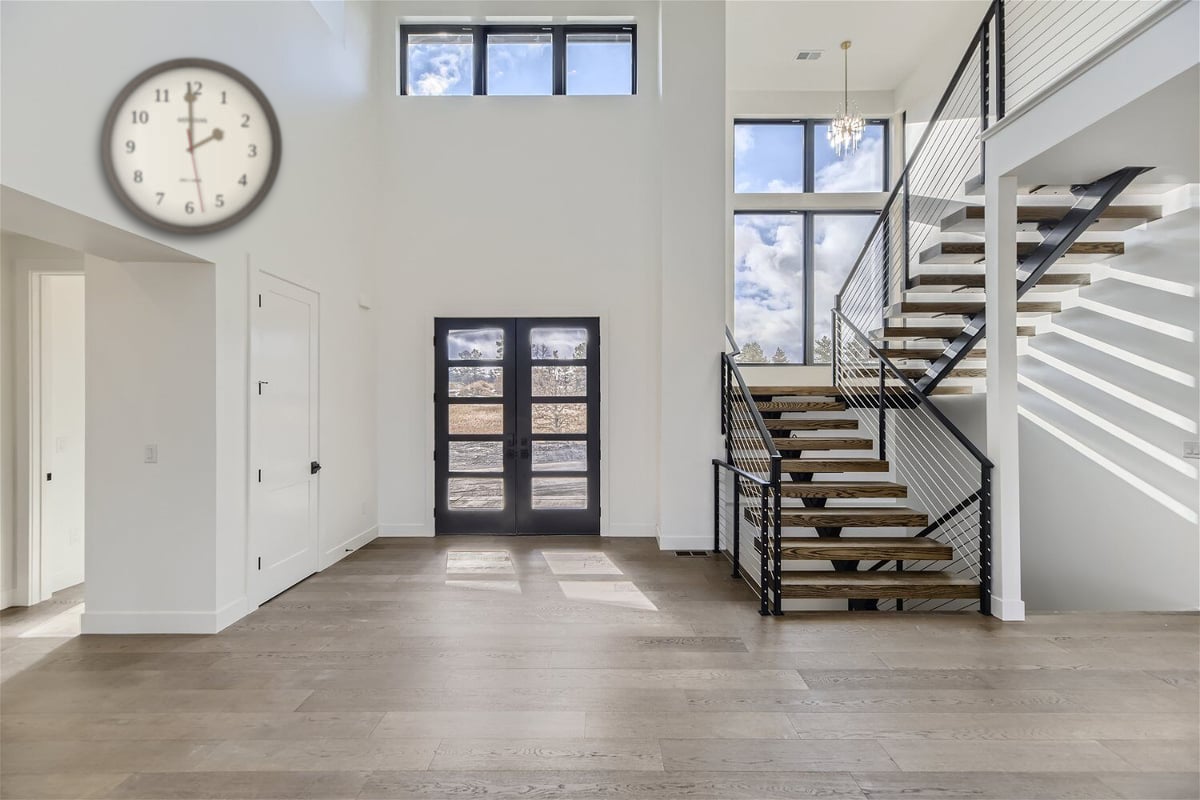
**1:59:28**
